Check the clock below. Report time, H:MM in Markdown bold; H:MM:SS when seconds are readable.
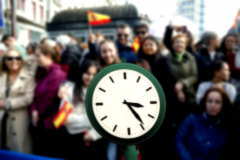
**3:24**
